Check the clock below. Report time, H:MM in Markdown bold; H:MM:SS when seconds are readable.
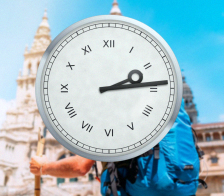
**2:14**
